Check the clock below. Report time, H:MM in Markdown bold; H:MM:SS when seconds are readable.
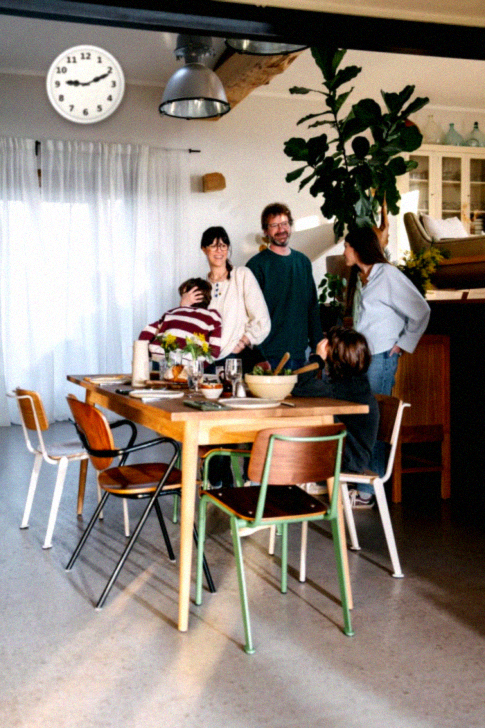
**9:11**
